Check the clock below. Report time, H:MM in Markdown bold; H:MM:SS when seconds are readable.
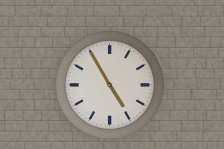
**4:55**
